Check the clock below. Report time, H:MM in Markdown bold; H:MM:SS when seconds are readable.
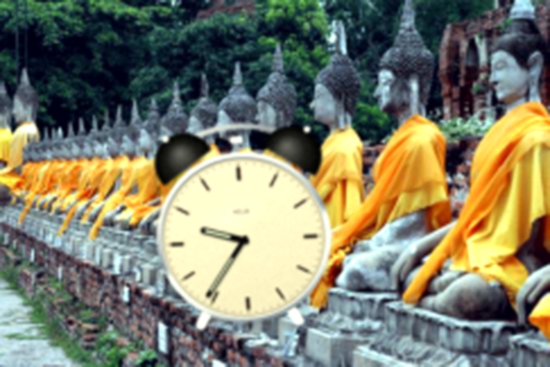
**9:36**
